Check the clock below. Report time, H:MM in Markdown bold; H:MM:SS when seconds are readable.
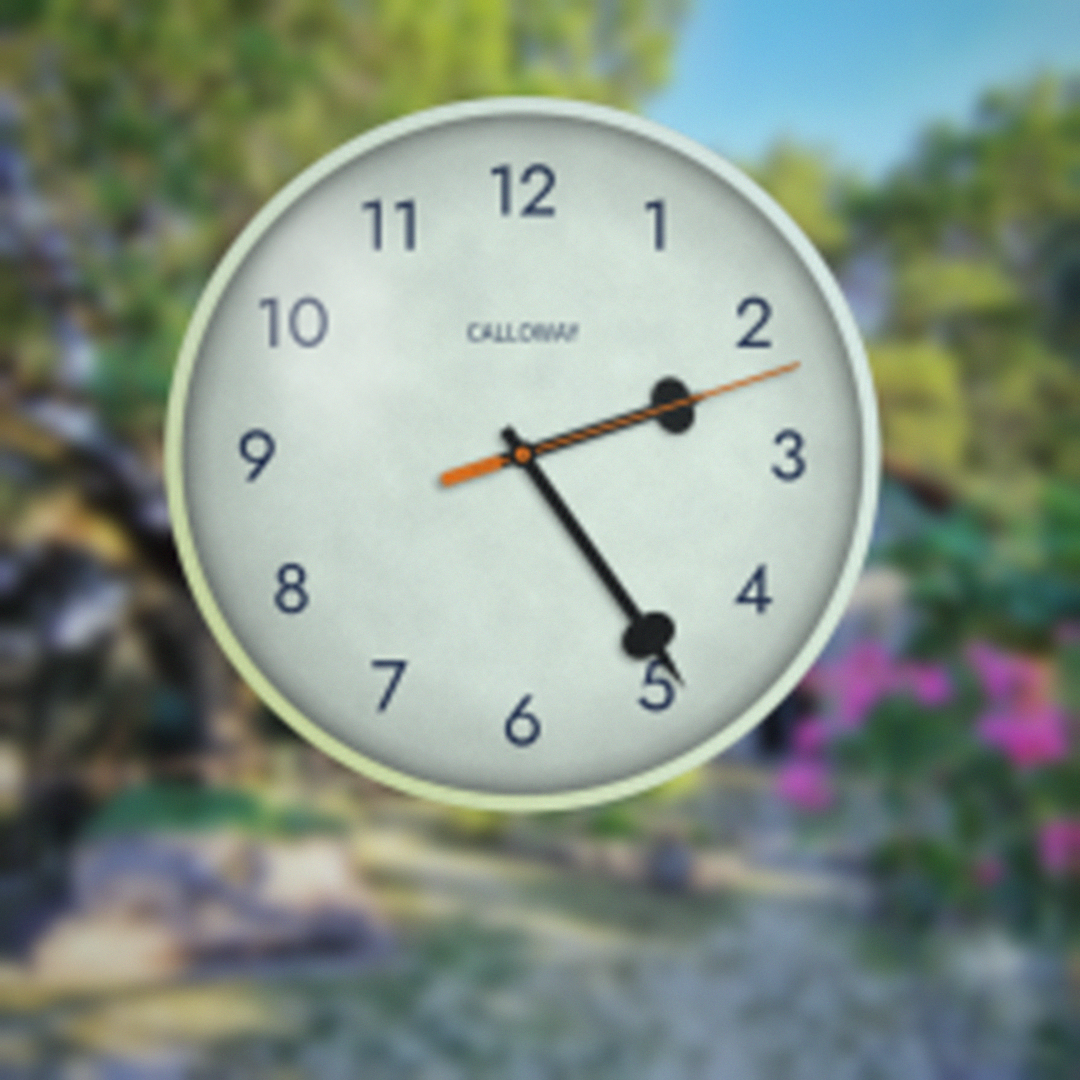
**2:24:12**
